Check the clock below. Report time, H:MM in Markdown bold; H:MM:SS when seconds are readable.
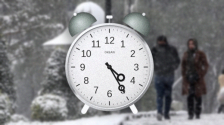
**4:25**
